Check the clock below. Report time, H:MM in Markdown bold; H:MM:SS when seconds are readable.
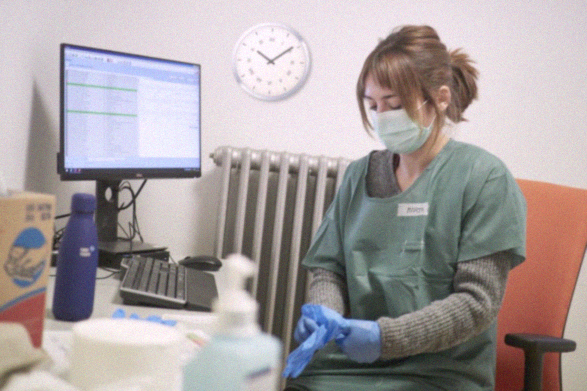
**10:09**
